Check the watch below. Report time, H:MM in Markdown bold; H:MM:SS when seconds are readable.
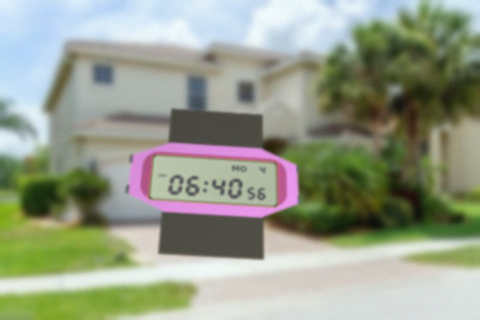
**6:40:56**
